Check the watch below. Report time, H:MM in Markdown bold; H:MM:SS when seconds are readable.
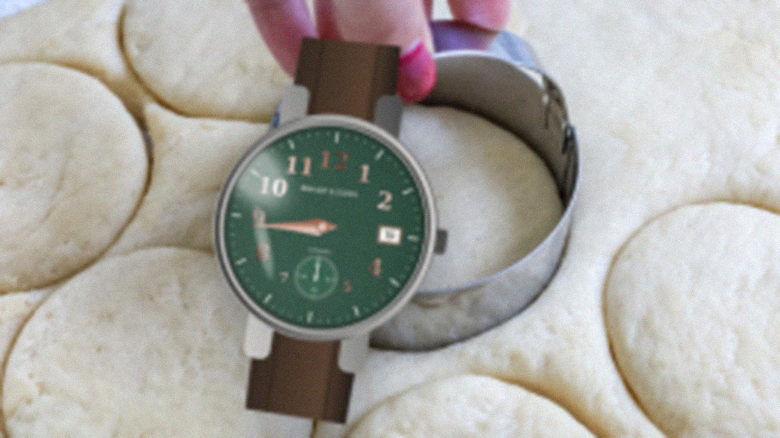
**8:44**
